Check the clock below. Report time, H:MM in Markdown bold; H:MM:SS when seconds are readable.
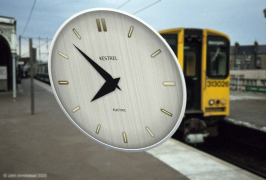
**7:53**
